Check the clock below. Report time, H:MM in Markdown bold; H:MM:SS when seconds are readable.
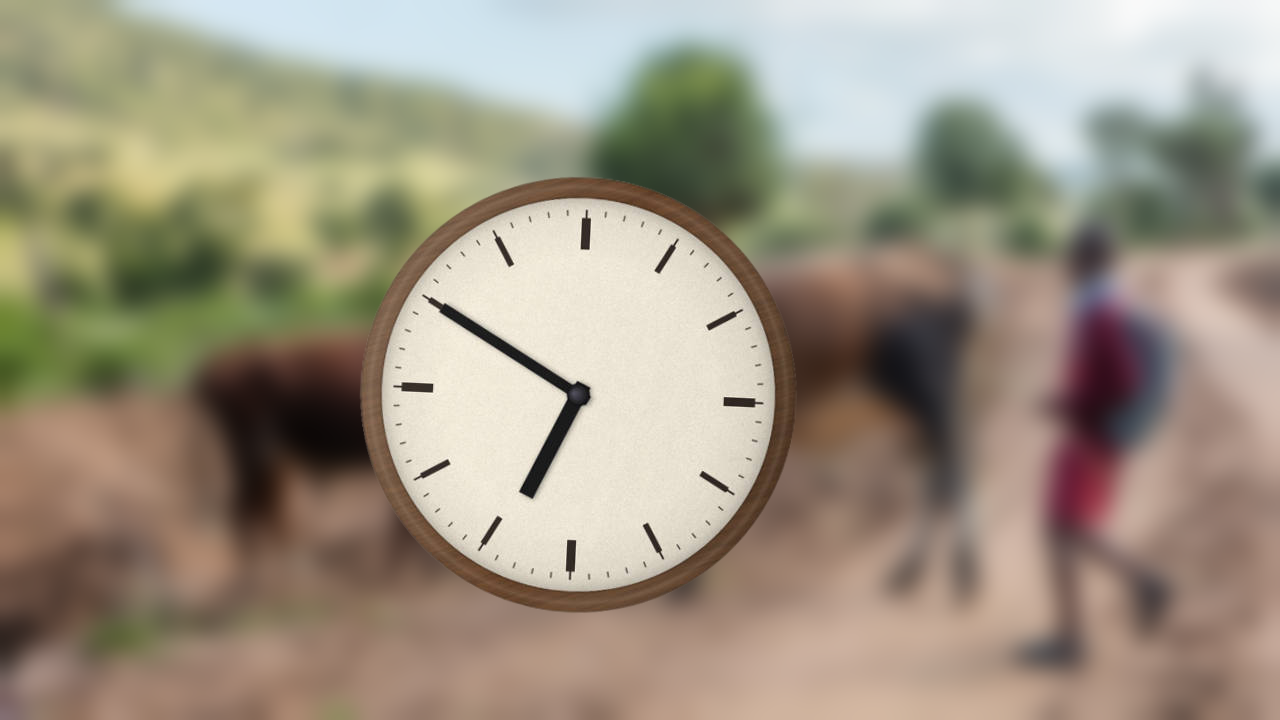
**6:50**
